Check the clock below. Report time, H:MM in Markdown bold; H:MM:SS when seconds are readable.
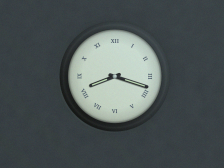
**8:18**
